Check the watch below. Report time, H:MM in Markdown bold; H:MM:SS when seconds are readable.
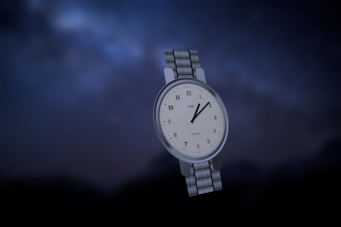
**1:09**
